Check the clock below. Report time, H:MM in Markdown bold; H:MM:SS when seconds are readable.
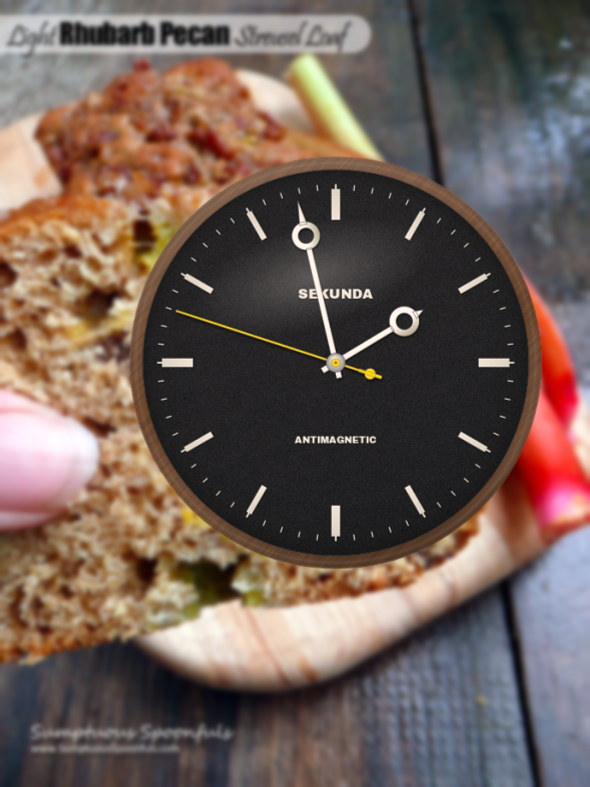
**1:57:48**
